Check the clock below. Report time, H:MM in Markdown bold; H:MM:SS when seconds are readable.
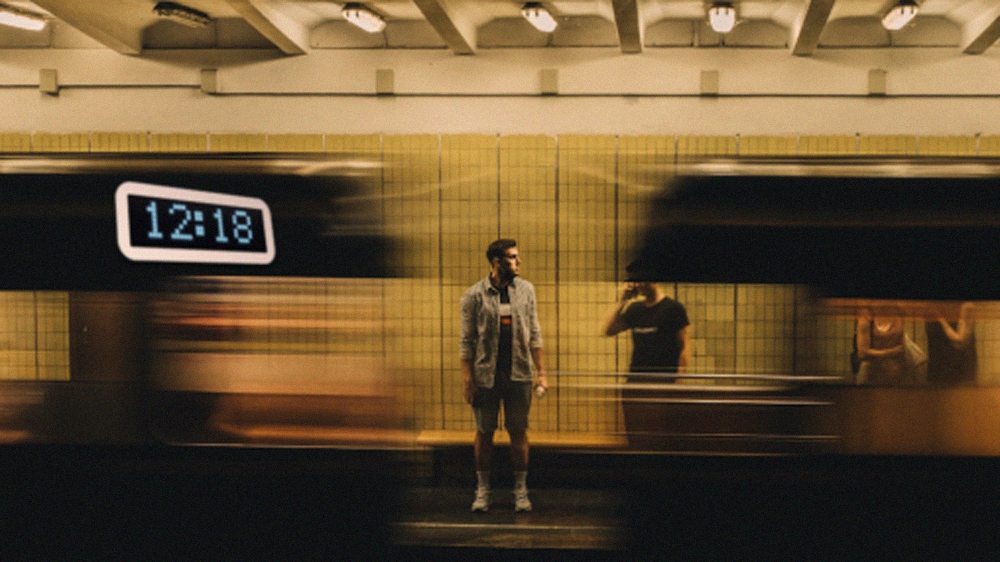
**12:18**
